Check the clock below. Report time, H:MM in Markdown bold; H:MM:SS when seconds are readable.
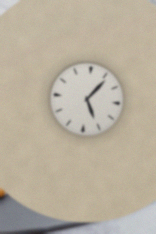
**5:06**
